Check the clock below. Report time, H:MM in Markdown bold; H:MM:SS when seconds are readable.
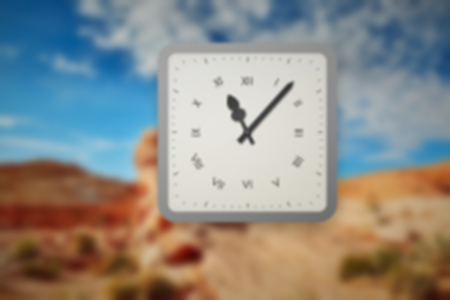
**11:07**
